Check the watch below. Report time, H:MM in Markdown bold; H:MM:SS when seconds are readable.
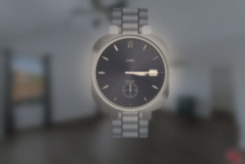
**3:15**
